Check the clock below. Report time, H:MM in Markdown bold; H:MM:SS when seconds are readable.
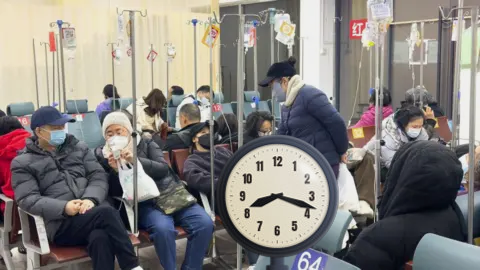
**8:18**
